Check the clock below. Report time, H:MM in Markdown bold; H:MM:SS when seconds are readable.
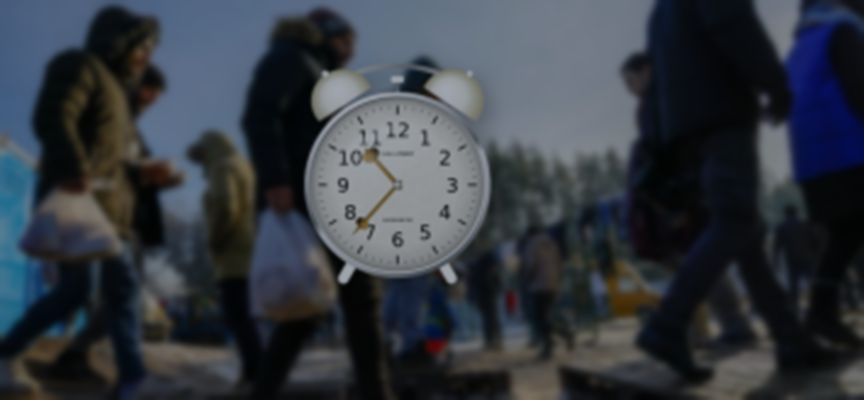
**10:37**
